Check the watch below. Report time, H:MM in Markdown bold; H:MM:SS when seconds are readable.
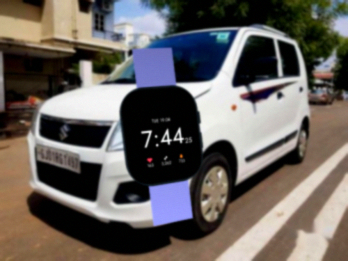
**7:44**
